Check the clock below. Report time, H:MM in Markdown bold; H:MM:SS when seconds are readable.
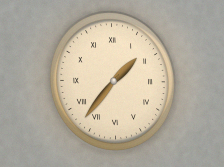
**1:37**
